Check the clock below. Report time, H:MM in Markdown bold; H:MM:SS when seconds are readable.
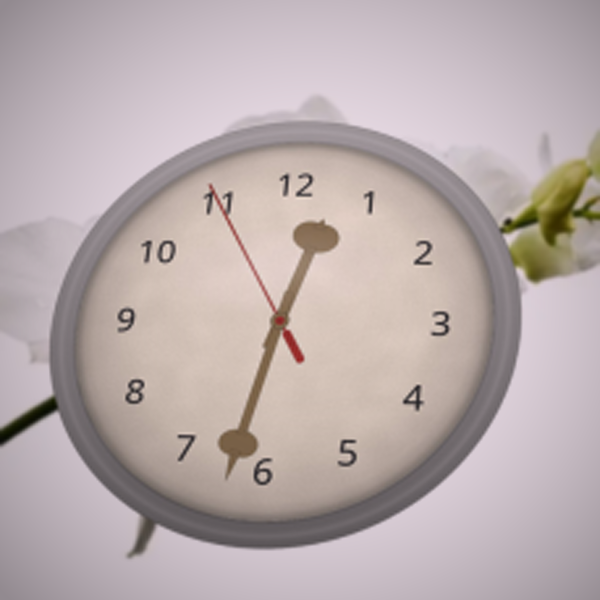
**12:31:55**
